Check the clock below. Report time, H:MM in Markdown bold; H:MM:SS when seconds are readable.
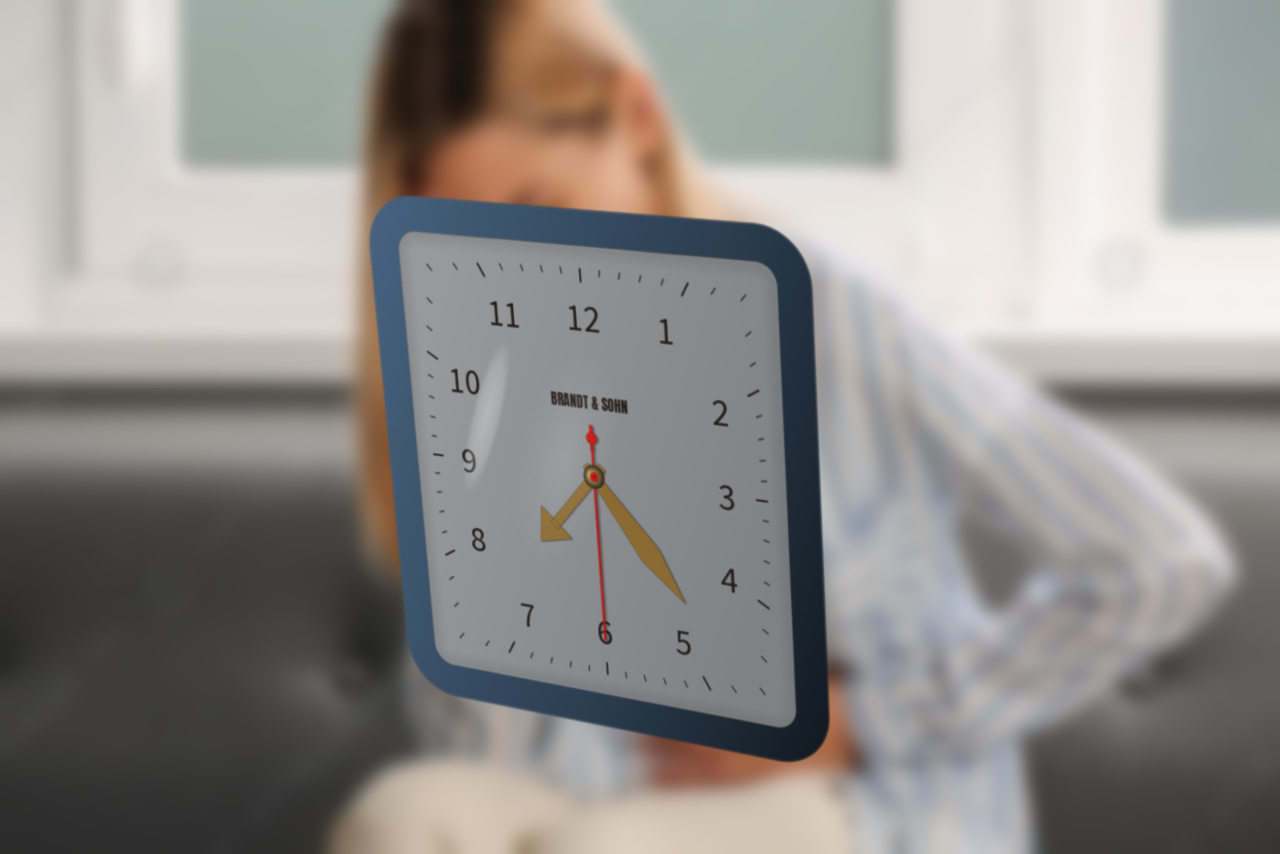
**7:23:30**
